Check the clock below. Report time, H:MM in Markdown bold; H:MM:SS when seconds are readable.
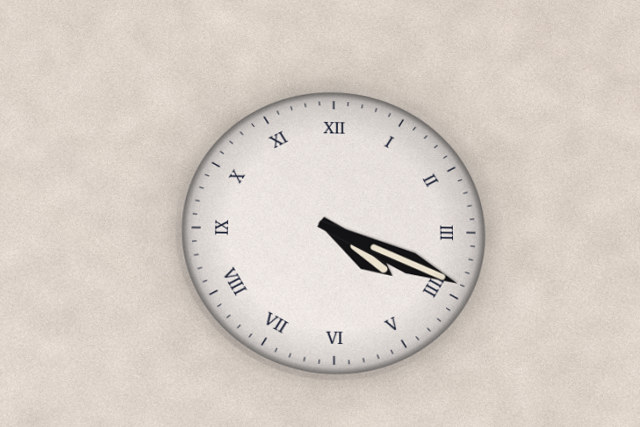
**4:19**
